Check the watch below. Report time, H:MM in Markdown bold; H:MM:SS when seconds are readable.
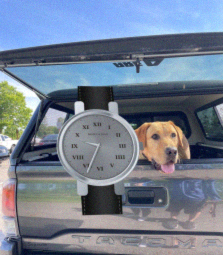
**9:34**
